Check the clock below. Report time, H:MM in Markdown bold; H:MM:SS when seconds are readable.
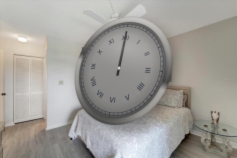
**12:00**
